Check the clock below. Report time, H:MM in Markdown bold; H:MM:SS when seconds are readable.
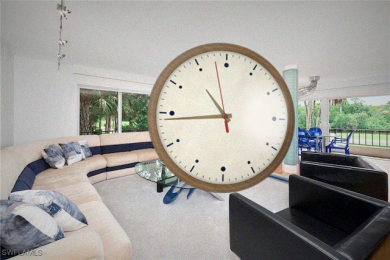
**10:43:58**
